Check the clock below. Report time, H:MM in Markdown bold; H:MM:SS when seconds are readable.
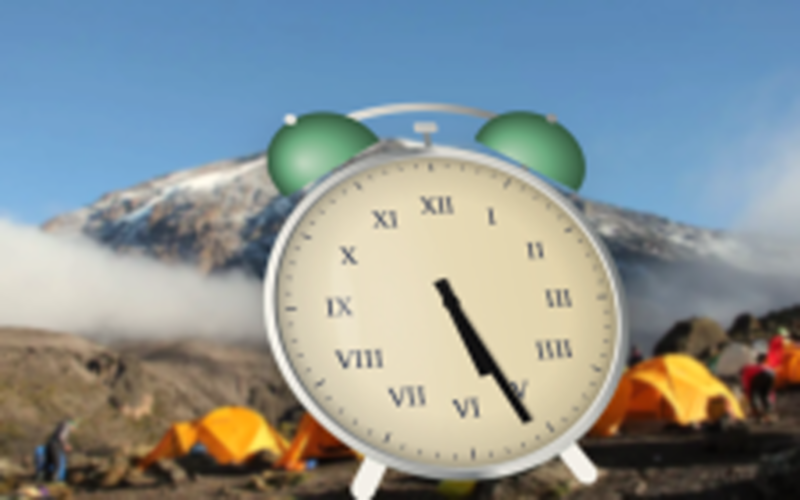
**5:26**
